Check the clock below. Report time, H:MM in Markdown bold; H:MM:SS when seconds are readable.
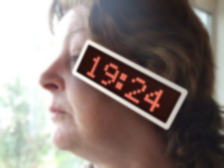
**19:24**
